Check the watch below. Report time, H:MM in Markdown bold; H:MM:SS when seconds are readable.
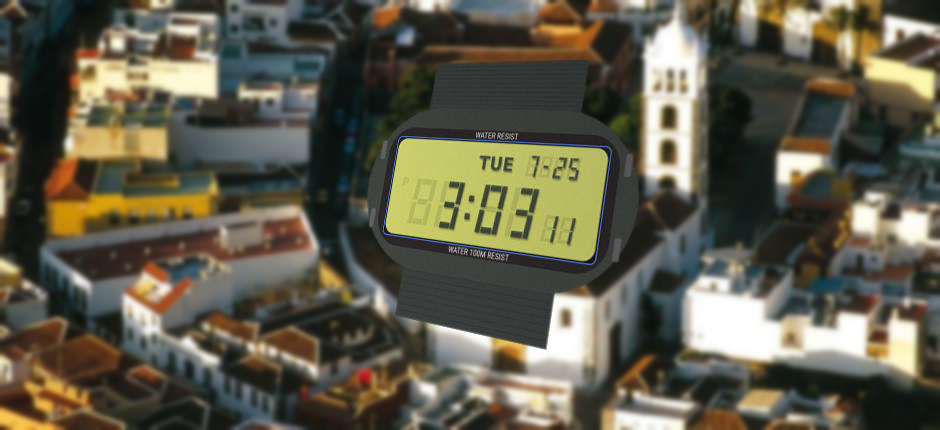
**3:03:11**
